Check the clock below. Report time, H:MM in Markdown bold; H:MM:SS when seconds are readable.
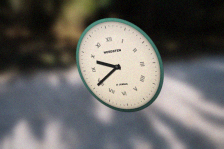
**9:40**
